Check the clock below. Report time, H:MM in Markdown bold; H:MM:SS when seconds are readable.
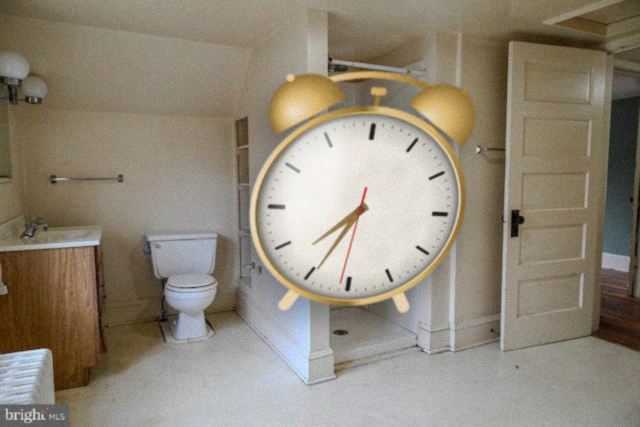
**7:34:31**
